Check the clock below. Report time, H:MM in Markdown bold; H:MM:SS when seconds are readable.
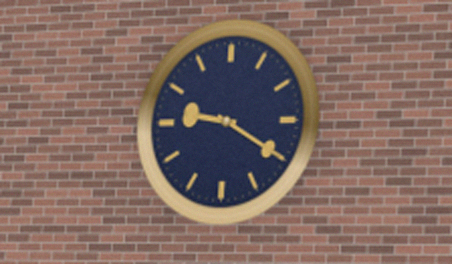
**9:20**
